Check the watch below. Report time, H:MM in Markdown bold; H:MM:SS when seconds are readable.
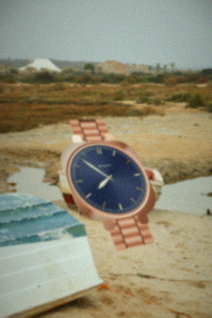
**7:53**
